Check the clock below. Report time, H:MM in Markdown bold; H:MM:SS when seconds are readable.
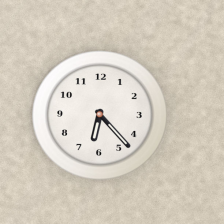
**6:23**
